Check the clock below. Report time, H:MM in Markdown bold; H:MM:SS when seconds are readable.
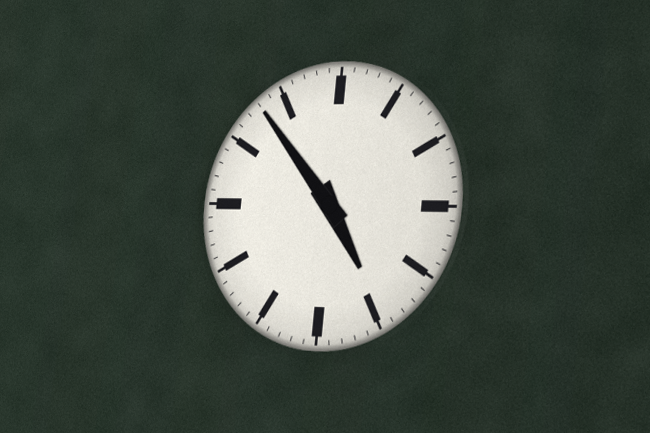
**4:53**
